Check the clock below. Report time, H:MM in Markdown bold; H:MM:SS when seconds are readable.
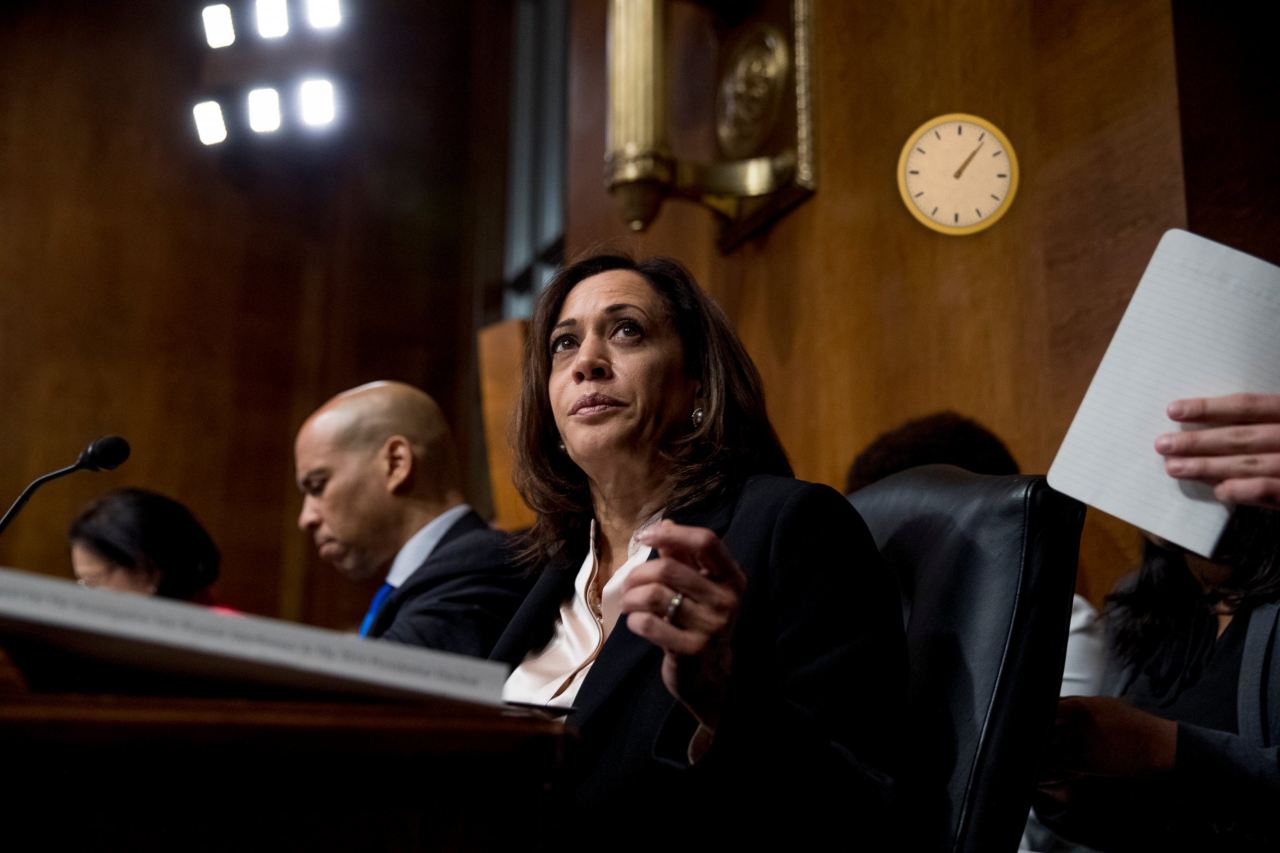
**1:06**
